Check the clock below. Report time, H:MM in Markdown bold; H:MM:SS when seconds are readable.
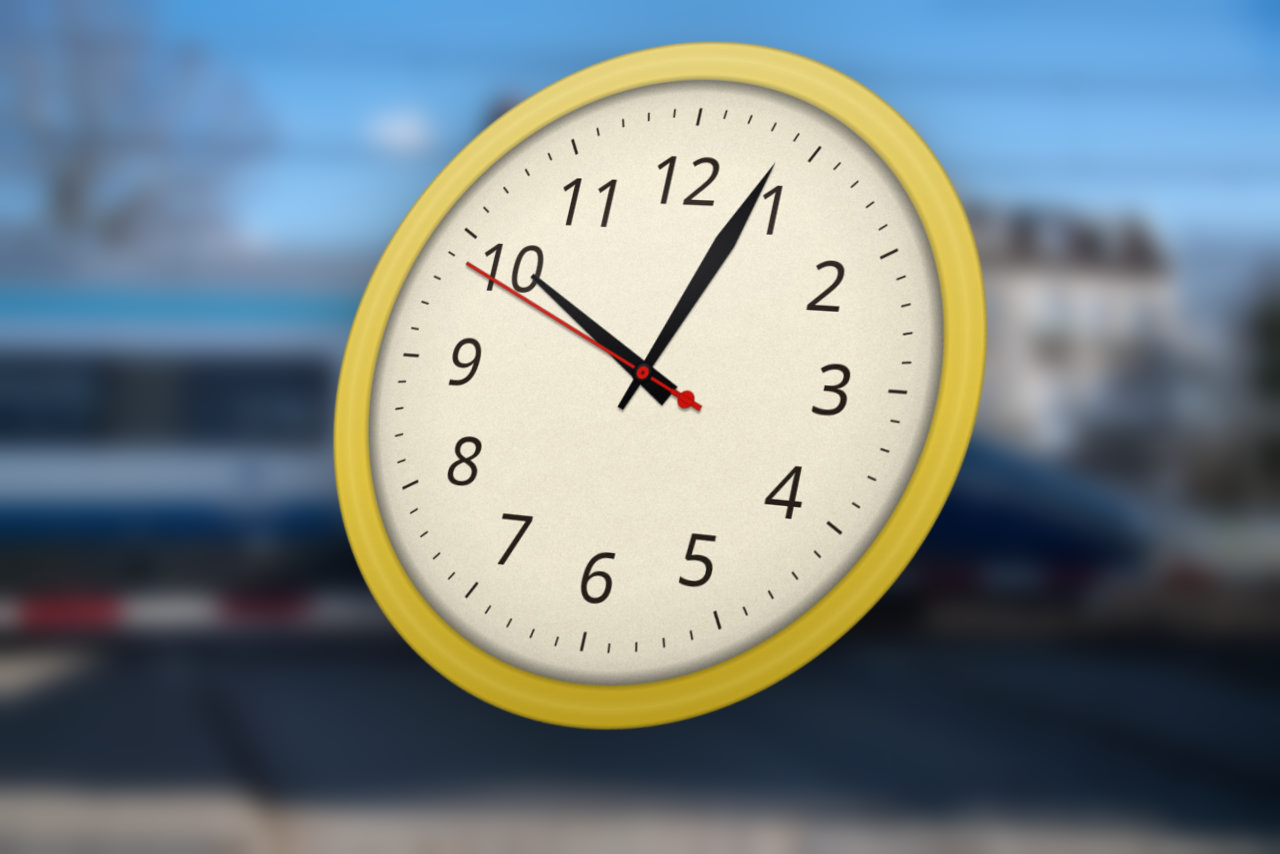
**10:03:49**
